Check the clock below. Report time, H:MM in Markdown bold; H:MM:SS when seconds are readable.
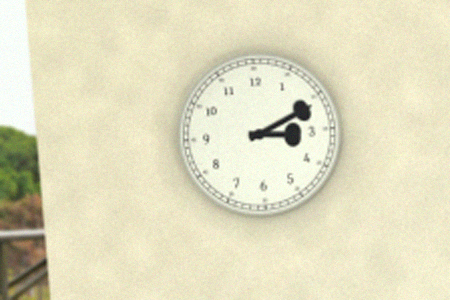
**3:11**
